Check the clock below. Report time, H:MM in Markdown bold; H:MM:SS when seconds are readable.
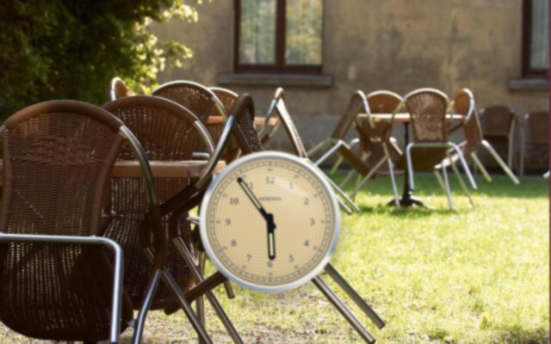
**5:54**
